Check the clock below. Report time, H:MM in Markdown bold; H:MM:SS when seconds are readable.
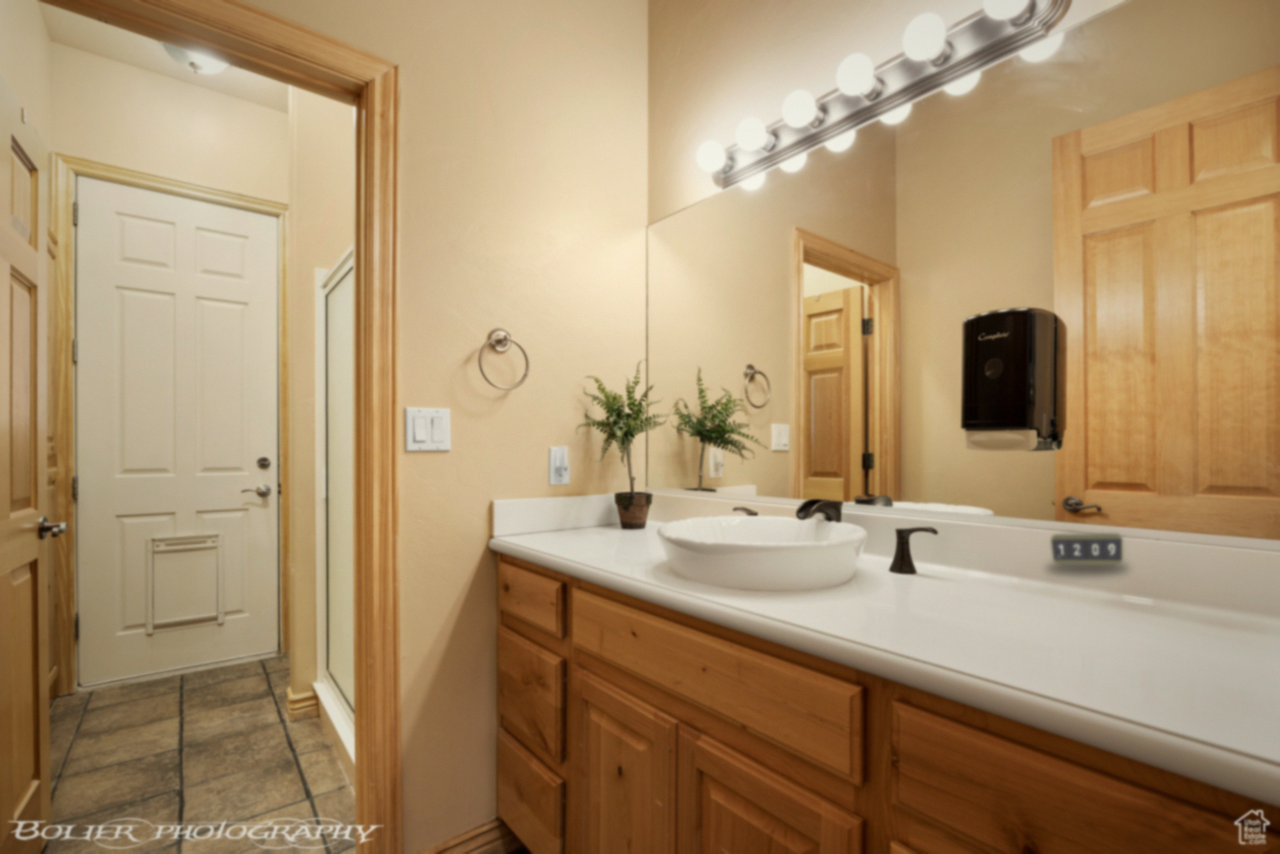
**12:09**
